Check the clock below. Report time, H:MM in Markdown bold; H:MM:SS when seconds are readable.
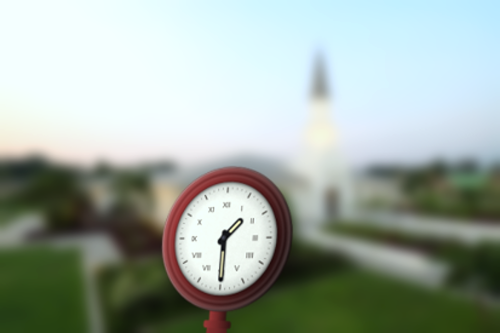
**1:30**
